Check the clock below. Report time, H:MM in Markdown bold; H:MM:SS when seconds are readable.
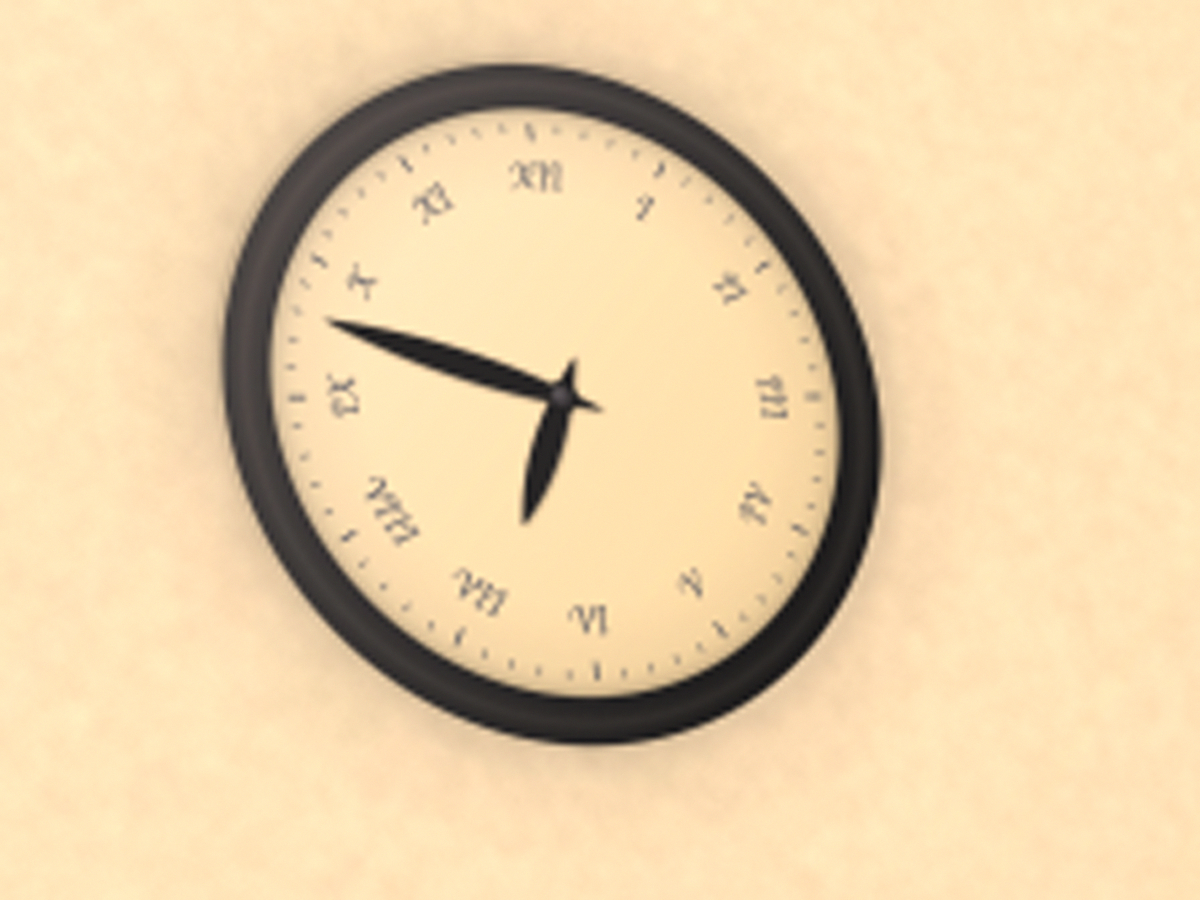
**6:48**
